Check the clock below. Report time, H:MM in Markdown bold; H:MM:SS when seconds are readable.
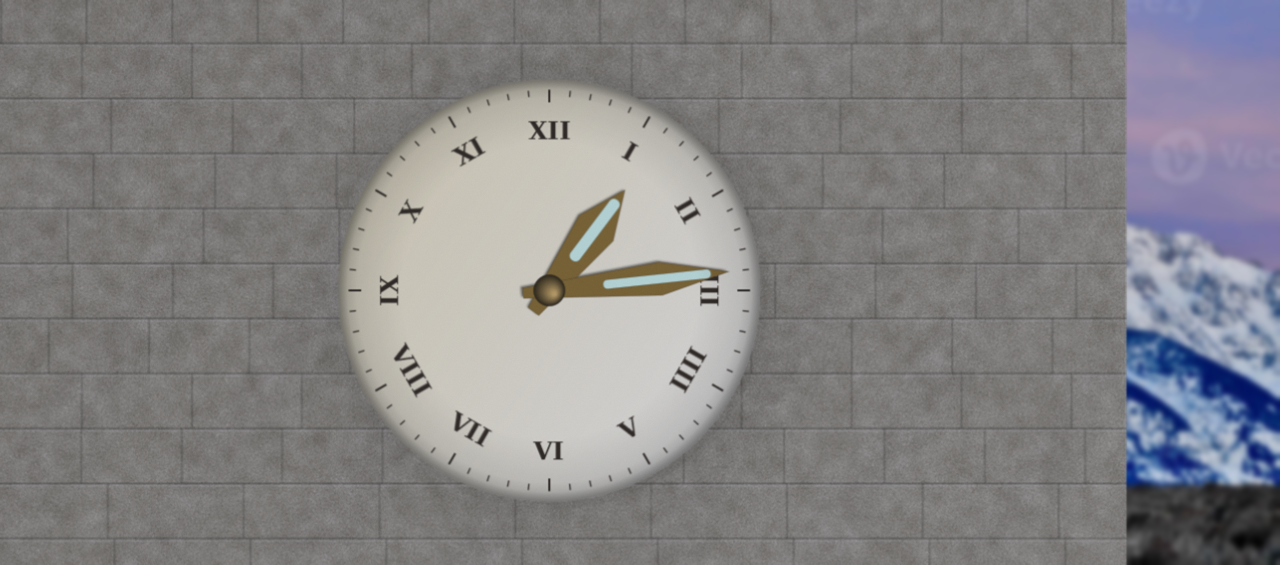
**1:14**
